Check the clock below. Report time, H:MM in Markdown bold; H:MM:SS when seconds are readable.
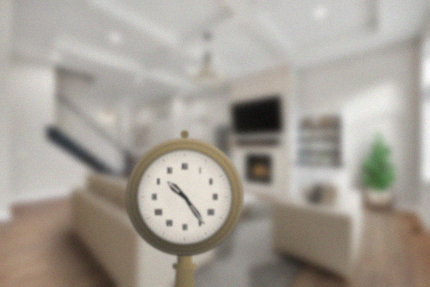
**10:24**
